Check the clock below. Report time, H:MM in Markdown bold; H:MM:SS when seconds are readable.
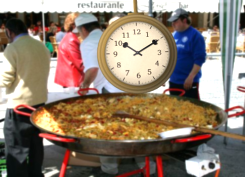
**10:10**
